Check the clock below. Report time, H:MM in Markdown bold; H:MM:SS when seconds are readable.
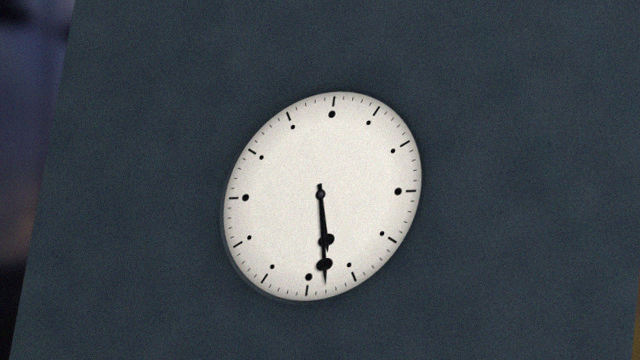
**5:28**
